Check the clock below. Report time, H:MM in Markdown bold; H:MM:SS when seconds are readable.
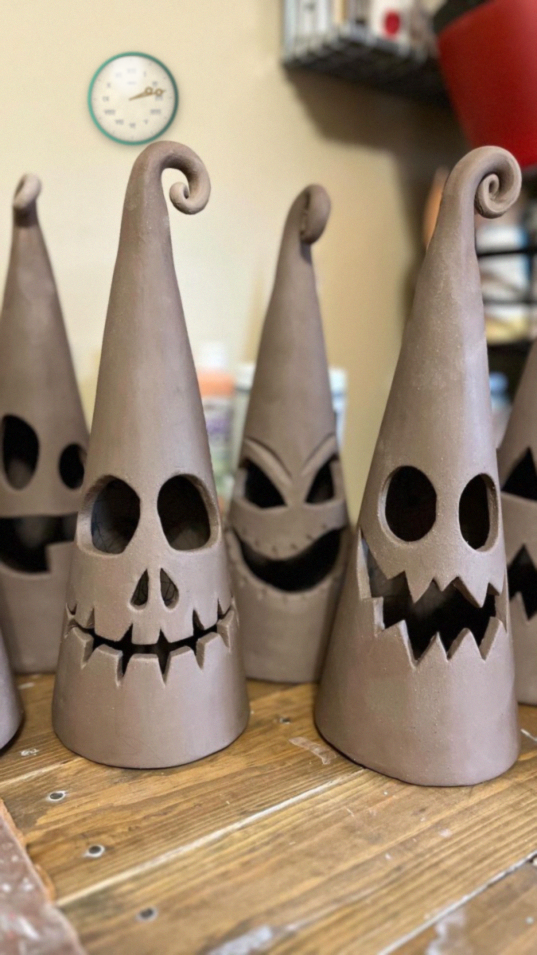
**2:13**
